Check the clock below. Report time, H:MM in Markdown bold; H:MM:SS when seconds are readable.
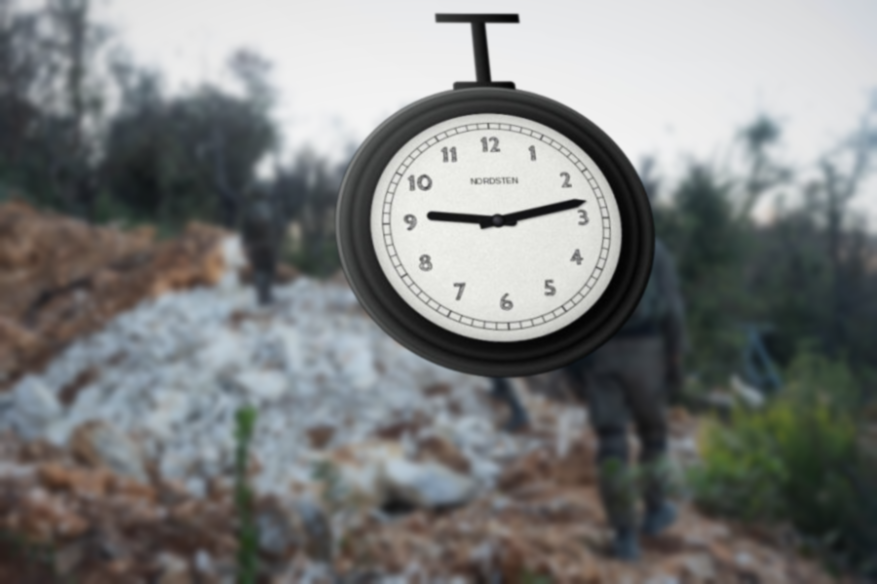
**9:13**
